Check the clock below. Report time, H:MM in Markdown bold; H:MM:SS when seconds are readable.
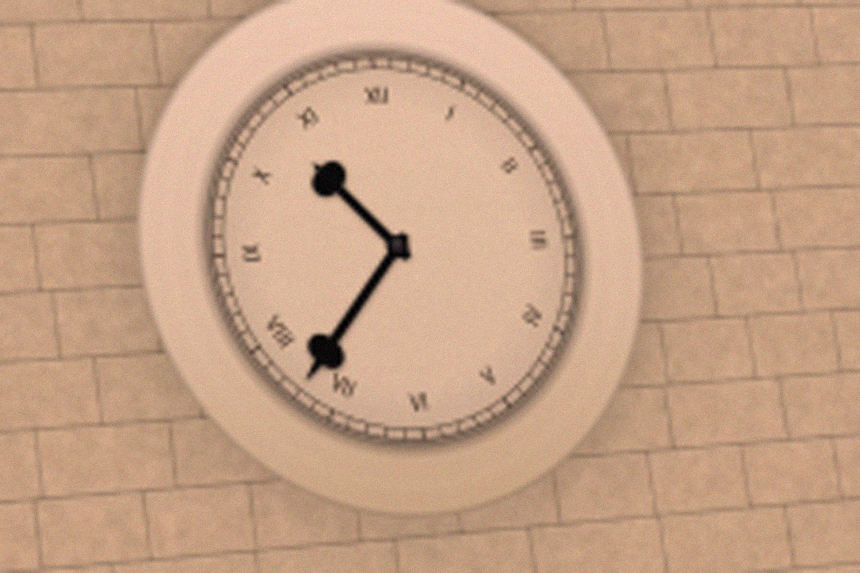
**10:37**
